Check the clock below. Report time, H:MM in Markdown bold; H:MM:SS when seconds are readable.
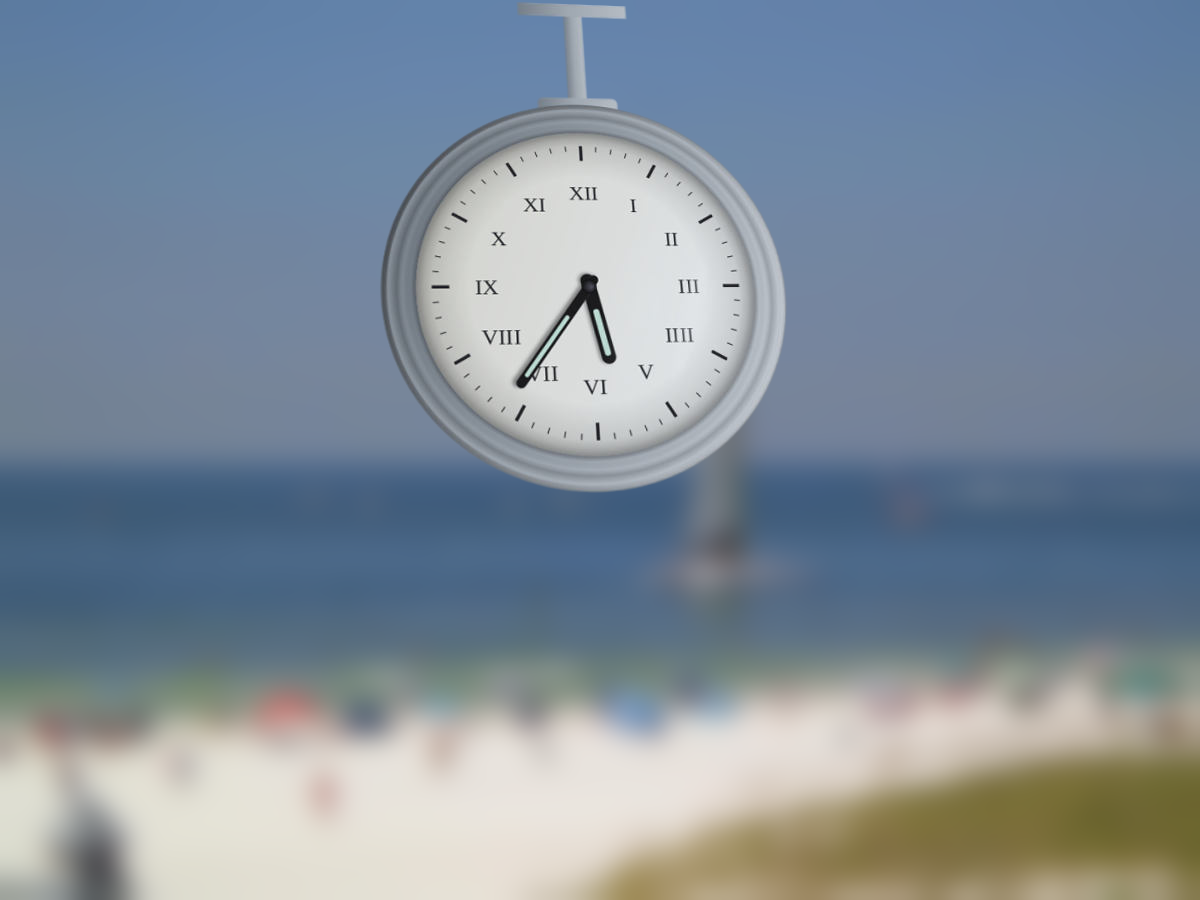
**5:36**
